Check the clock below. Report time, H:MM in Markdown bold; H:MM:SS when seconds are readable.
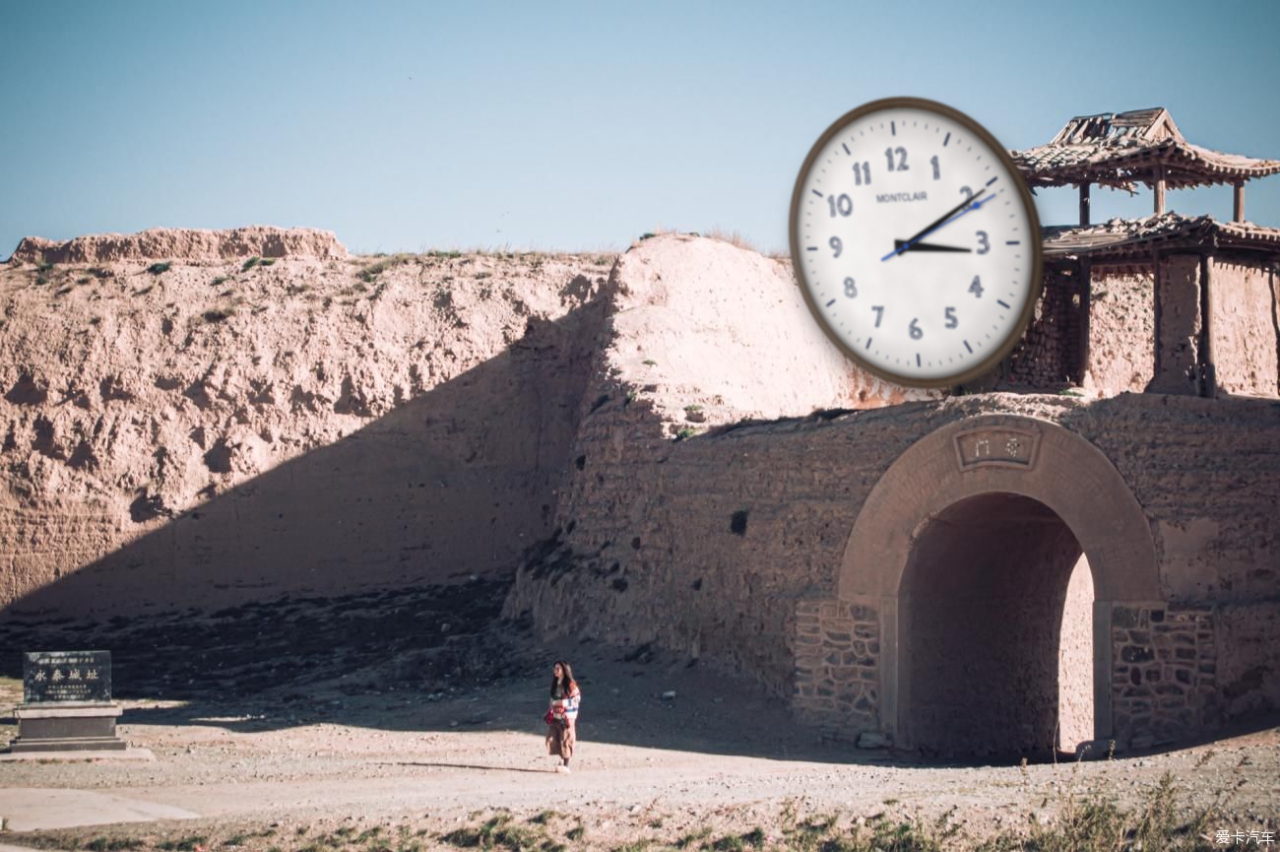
**3:10:11**
